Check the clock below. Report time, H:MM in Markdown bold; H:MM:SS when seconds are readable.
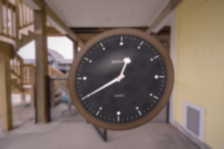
**12:40**
